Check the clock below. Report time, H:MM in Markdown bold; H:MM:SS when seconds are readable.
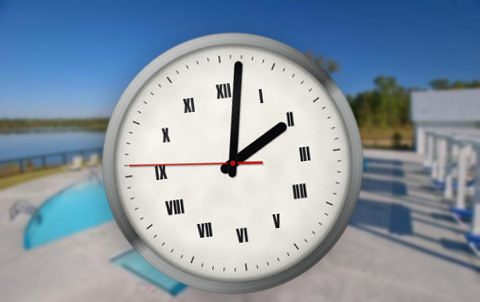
**2:01:46**
